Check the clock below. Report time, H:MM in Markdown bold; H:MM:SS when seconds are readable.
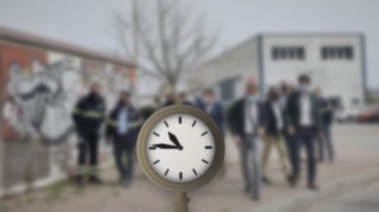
**10:46**
